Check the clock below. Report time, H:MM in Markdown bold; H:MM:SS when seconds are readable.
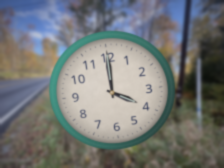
**4:00**
